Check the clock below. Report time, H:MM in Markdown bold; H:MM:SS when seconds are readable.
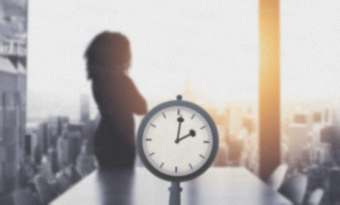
**2:01**
